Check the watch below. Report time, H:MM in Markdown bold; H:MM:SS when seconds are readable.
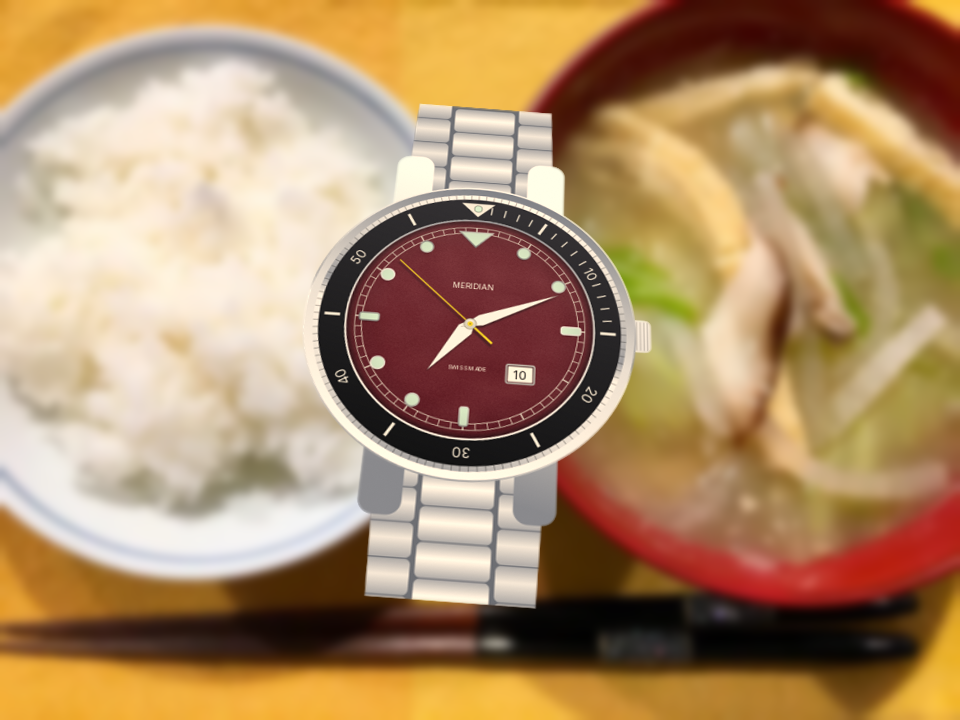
**7:10:52**
